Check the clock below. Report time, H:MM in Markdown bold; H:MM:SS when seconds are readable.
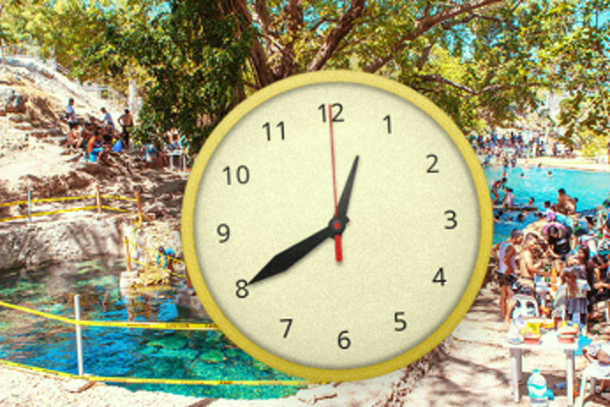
**12:40:00**
